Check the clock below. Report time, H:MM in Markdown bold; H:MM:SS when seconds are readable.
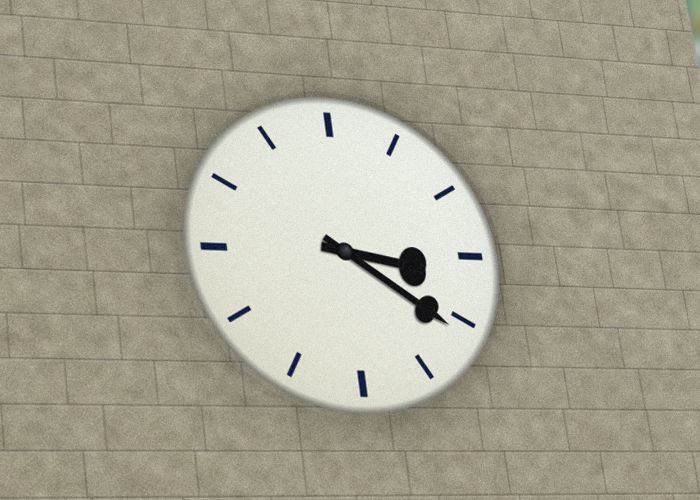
**3:21**
